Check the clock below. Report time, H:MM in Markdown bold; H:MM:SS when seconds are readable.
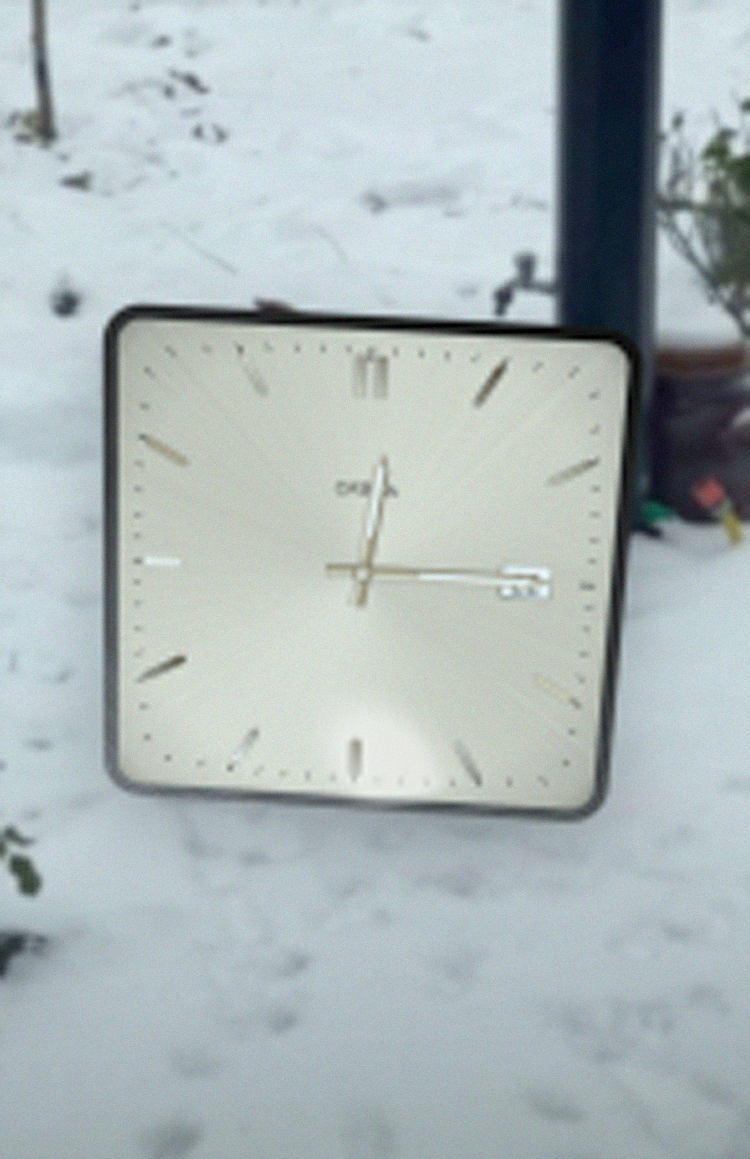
**12:15**
